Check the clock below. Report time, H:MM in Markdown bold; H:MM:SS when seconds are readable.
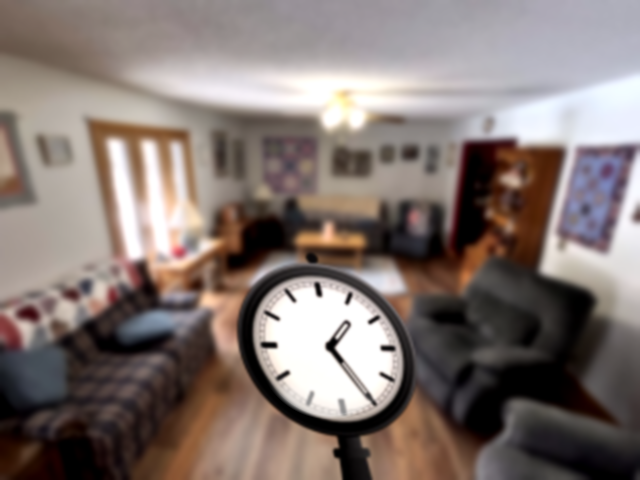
**1:25**
